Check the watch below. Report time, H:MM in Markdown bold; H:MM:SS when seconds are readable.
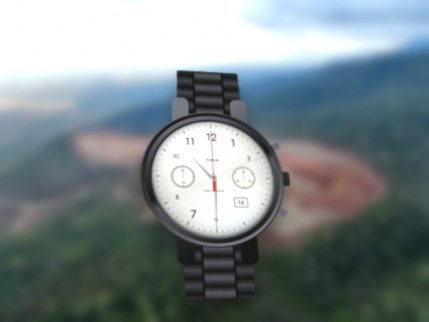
**10:30**
